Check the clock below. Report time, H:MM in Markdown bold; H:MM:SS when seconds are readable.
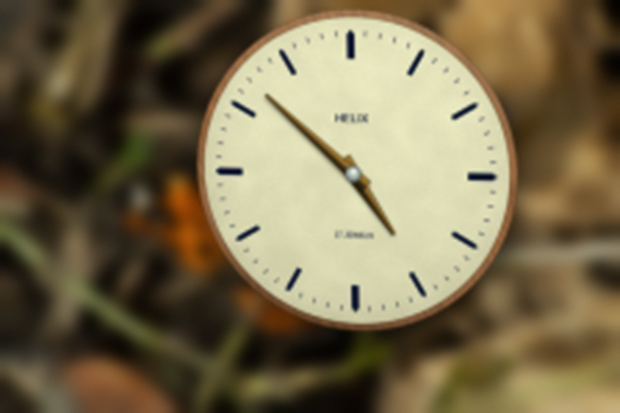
**4:52**
